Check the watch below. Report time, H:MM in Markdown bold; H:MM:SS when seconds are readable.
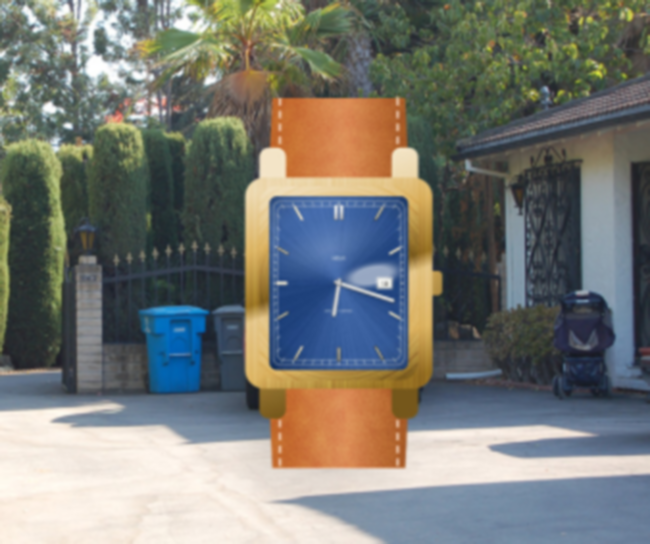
**6:18**
